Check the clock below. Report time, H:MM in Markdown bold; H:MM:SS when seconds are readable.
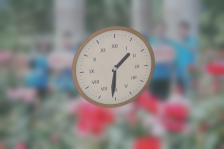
**1:31**
